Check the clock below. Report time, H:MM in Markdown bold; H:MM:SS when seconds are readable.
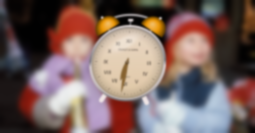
**6:31**
